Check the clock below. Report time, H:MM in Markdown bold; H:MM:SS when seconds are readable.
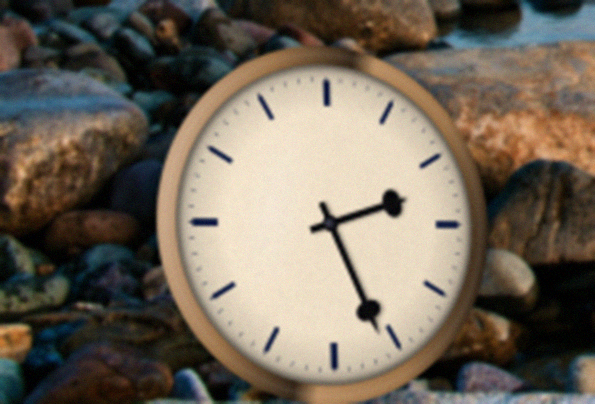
**2:26**
